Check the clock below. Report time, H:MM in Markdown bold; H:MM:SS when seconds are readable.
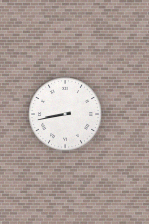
**8:43**
